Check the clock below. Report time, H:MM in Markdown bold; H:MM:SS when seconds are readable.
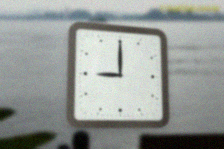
**9:00**
